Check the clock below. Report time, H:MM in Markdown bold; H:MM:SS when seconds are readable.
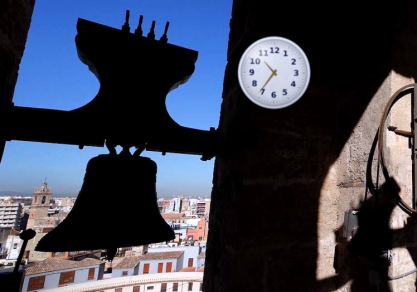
**10:36**
